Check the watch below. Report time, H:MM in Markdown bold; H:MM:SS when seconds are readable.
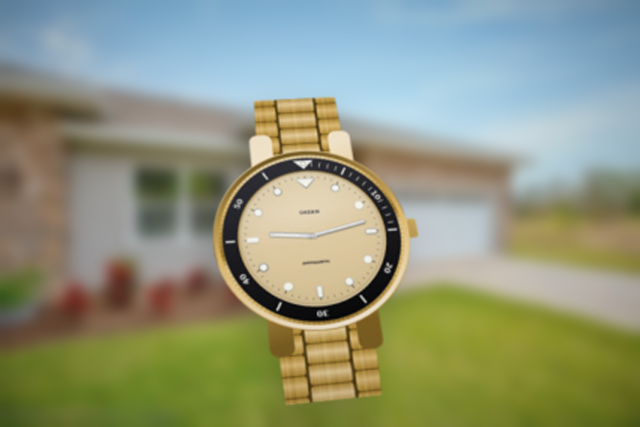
**9:13**
